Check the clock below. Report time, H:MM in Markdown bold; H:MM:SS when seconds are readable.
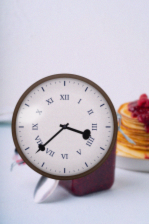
**3:38**
